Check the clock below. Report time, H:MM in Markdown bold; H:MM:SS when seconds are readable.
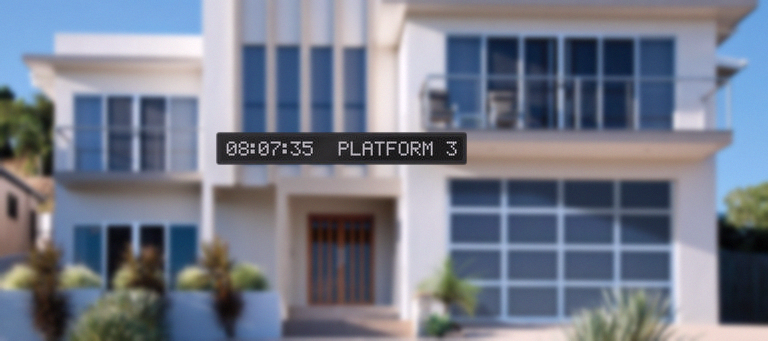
**8:07:35**
